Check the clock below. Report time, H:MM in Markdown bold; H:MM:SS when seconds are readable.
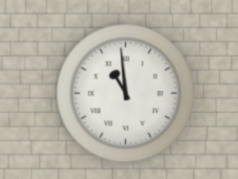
**10:59**
